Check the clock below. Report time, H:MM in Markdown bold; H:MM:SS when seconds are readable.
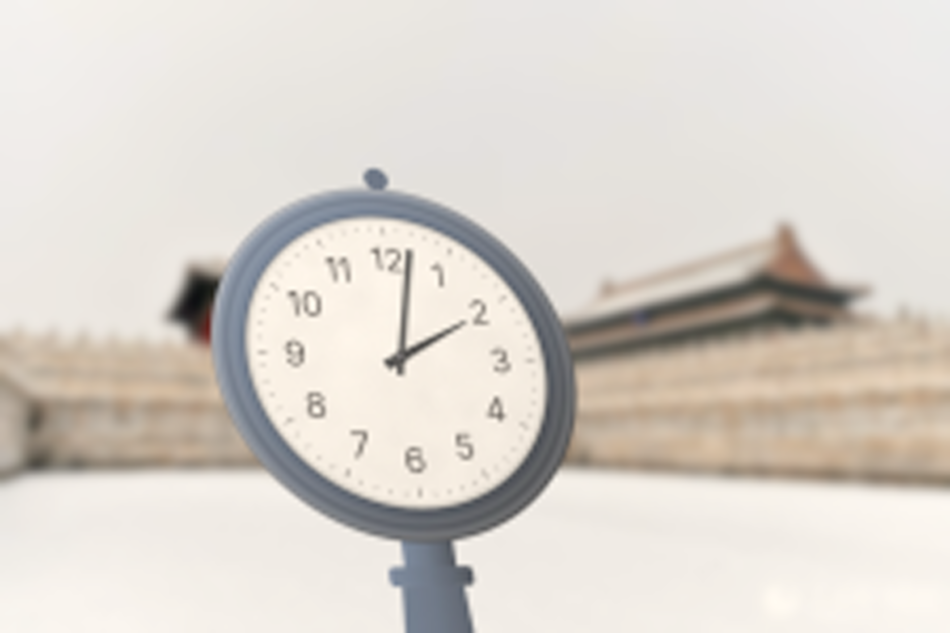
**2:02**
